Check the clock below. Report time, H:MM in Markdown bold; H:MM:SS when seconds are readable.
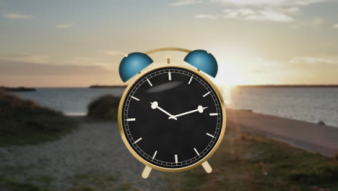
**10:13**
